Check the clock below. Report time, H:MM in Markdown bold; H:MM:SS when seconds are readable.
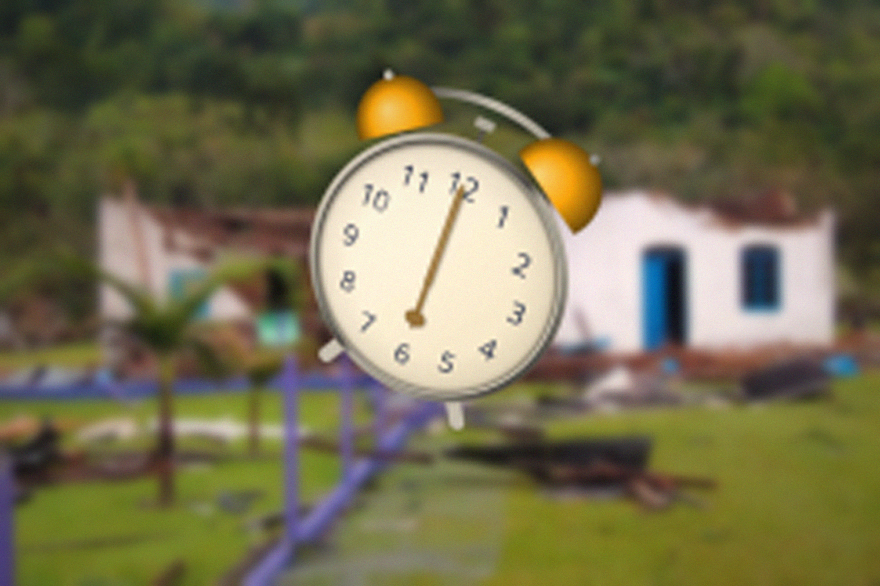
**6:00**
